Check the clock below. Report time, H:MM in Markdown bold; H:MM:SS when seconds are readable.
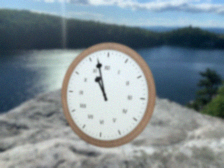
**10:57**
